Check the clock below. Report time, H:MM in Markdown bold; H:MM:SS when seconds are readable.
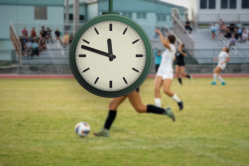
**11:48**
